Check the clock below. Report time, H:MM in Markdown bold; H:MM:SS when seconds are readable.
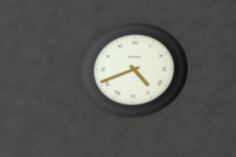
**4:41**
